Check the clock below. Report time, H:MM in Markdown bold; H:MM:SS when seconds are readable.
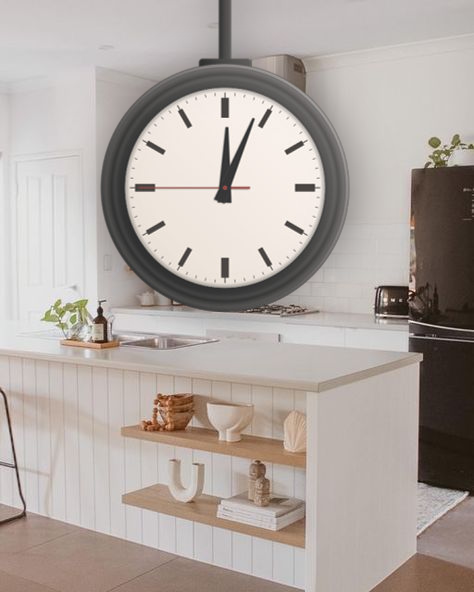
**12:03:45**
